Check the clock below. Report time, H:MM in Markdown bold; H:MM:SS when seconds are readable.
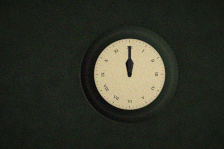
**12:00**
